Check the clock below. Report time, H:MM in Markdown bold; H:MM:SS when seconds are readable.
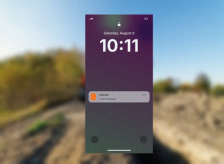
**10:11**
